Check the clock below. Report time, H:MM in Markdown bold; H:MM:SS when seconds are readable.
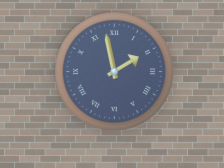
**1:58**
